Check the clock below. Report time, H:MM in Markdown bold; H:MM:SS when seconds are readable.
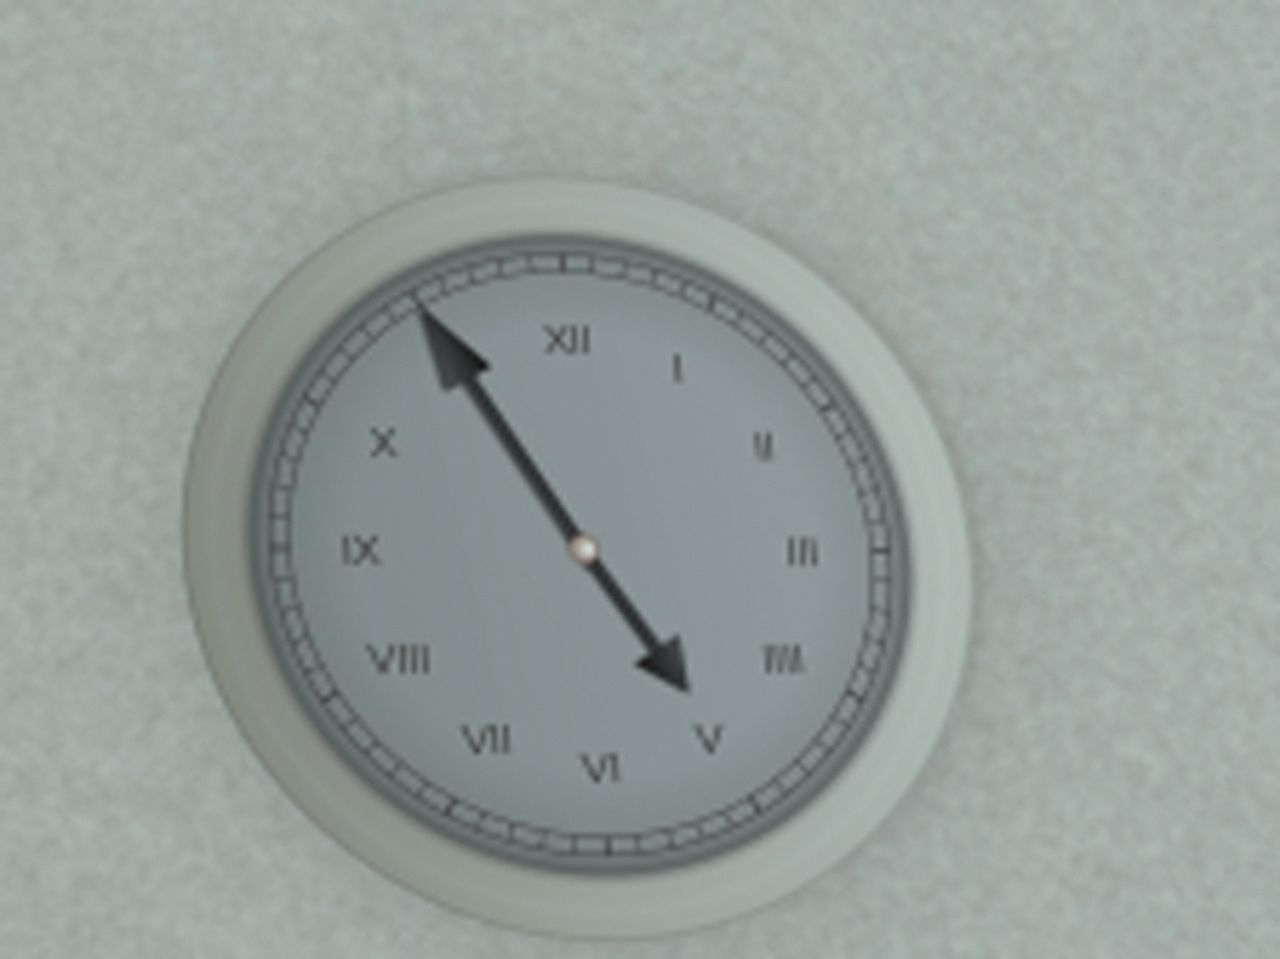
**4:55**
